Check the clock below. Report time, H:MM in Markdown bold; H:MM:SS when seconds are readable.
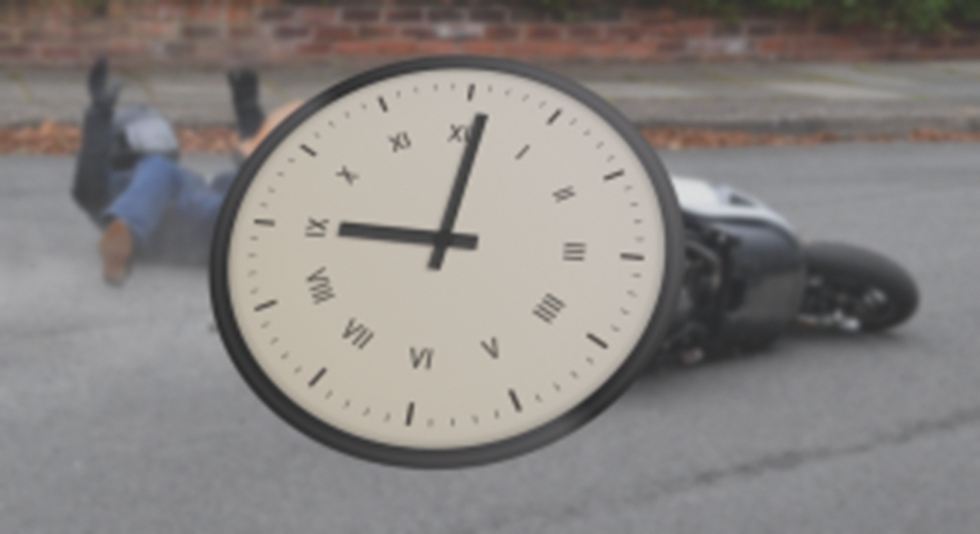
**9:01**
